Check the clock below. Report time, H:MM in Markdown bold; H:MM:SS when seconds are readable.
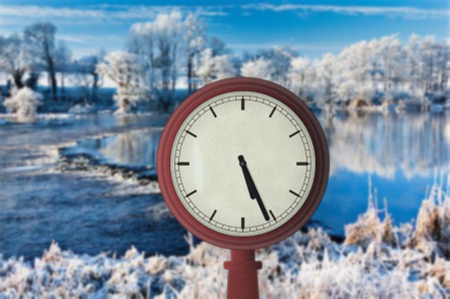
**5:26**
